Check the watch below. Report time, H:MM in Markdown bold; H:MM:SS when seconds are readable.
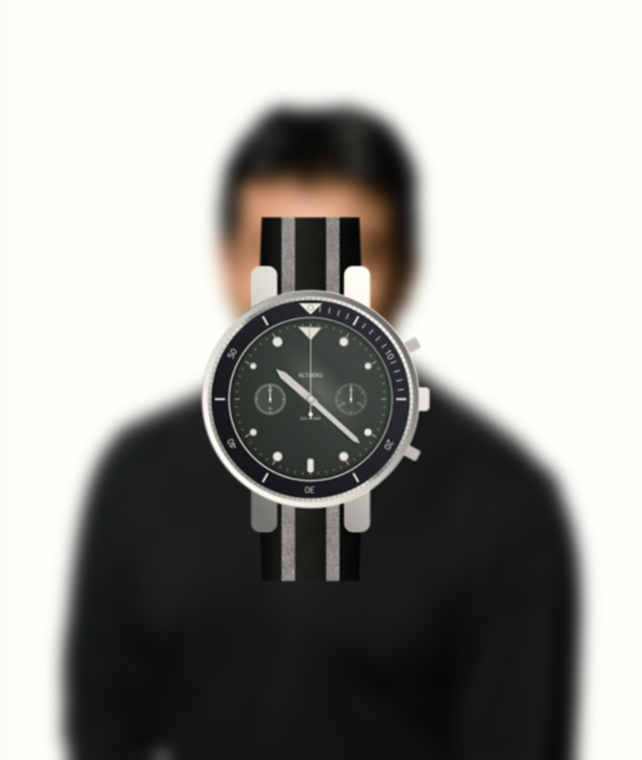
**10:22**
